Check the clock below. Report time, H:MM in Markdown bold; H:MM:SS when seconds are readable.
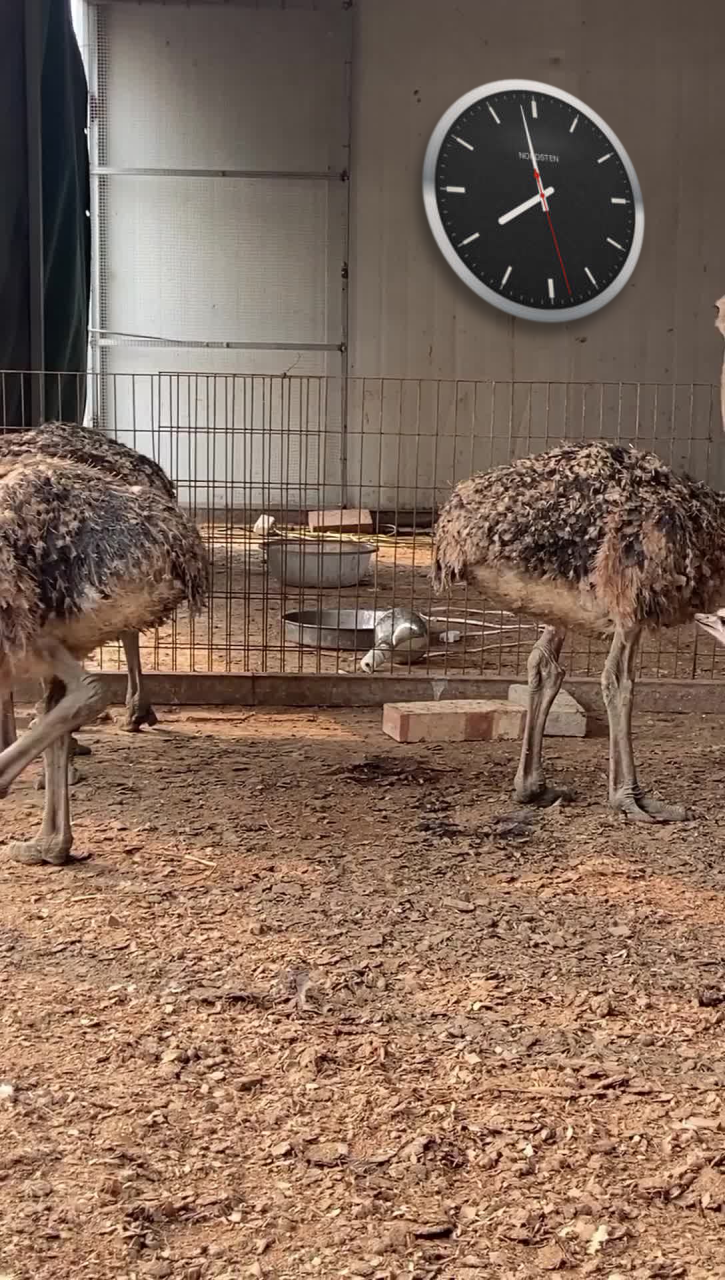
**7:58:28**
